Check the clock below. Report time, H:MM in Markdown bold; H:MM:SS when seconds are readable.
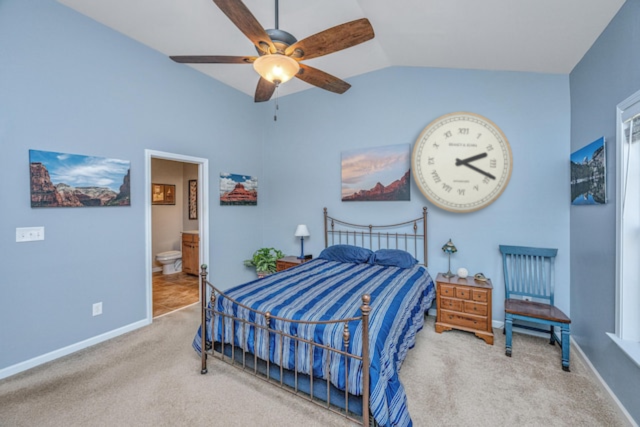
**2:19**
